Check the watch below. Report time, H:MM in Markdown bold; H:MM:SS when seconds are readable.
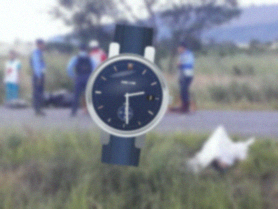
**2:29**
